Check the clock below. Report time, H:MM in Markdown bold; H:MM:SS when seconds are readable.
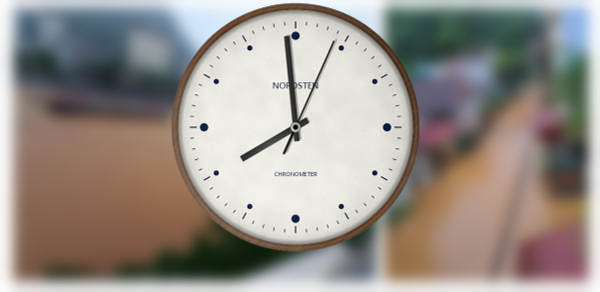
**7:59:04**
